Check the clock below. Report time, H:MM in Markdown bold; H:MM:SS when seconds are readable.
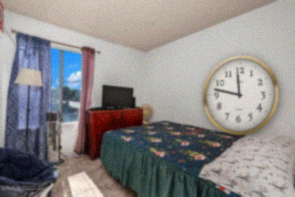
**11:47**
